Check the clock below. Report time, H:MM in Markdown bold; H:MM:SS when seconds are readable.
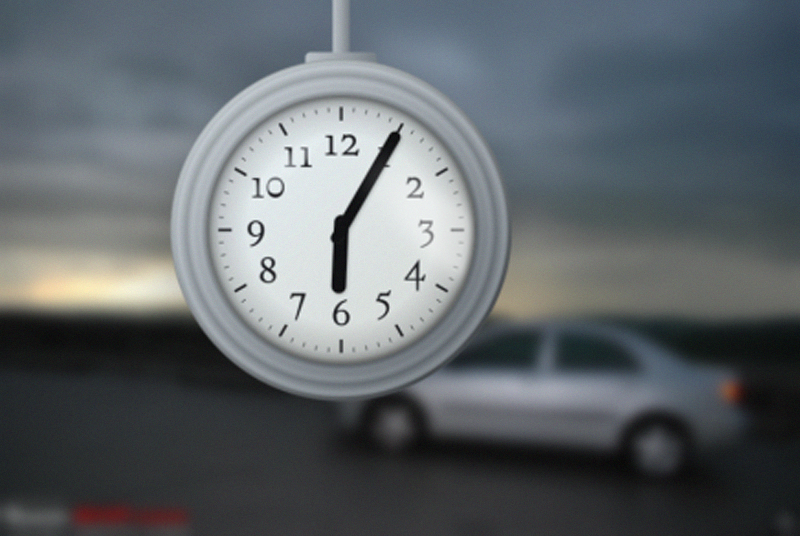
**6:05**
